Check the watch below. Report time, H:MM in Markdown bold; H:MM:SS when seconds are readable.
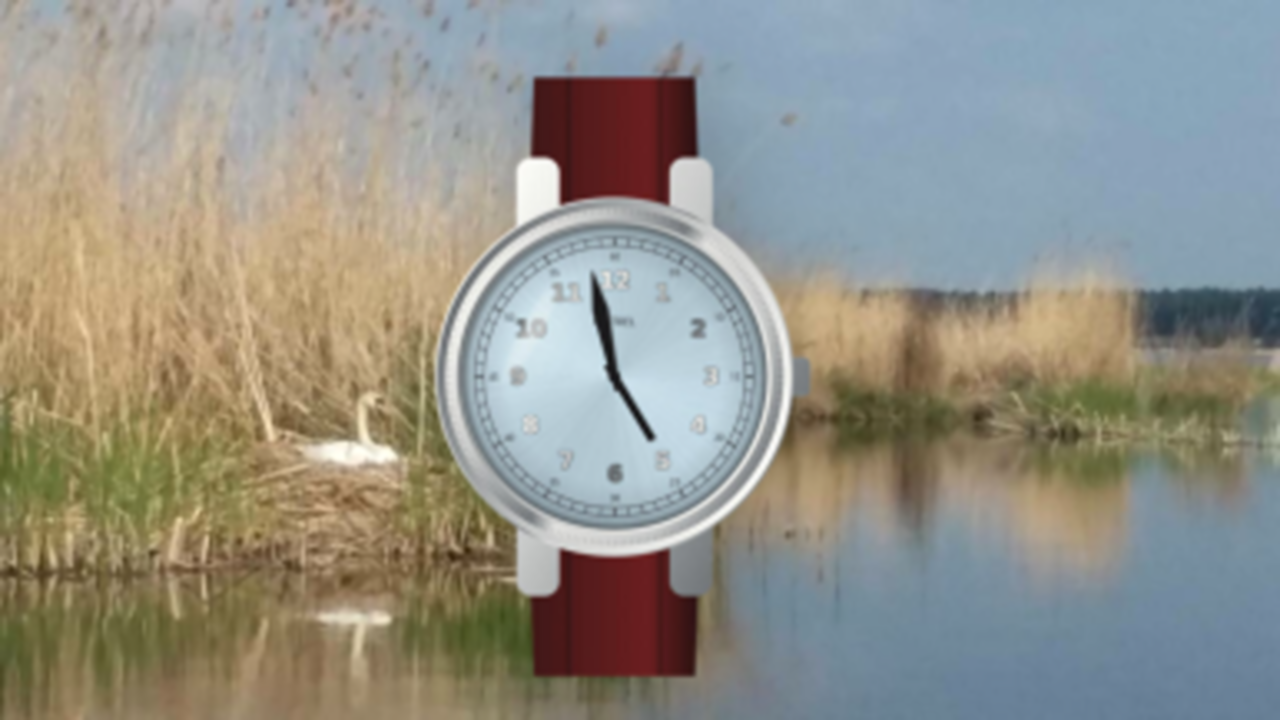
**4:58**
